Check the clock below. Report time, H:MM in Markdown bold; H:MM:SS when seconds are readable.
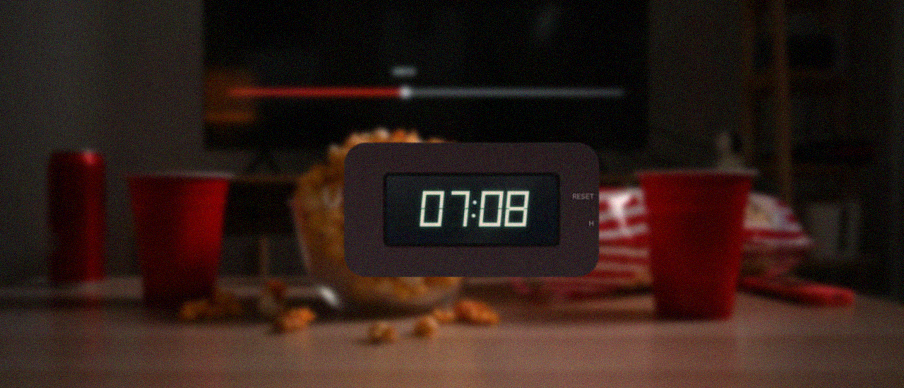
**7:08**
